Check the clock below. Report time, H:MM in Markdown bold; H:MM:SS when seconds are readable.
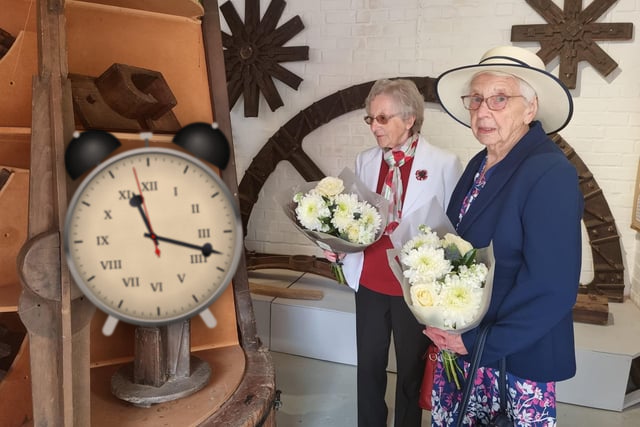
**11:17:58**
